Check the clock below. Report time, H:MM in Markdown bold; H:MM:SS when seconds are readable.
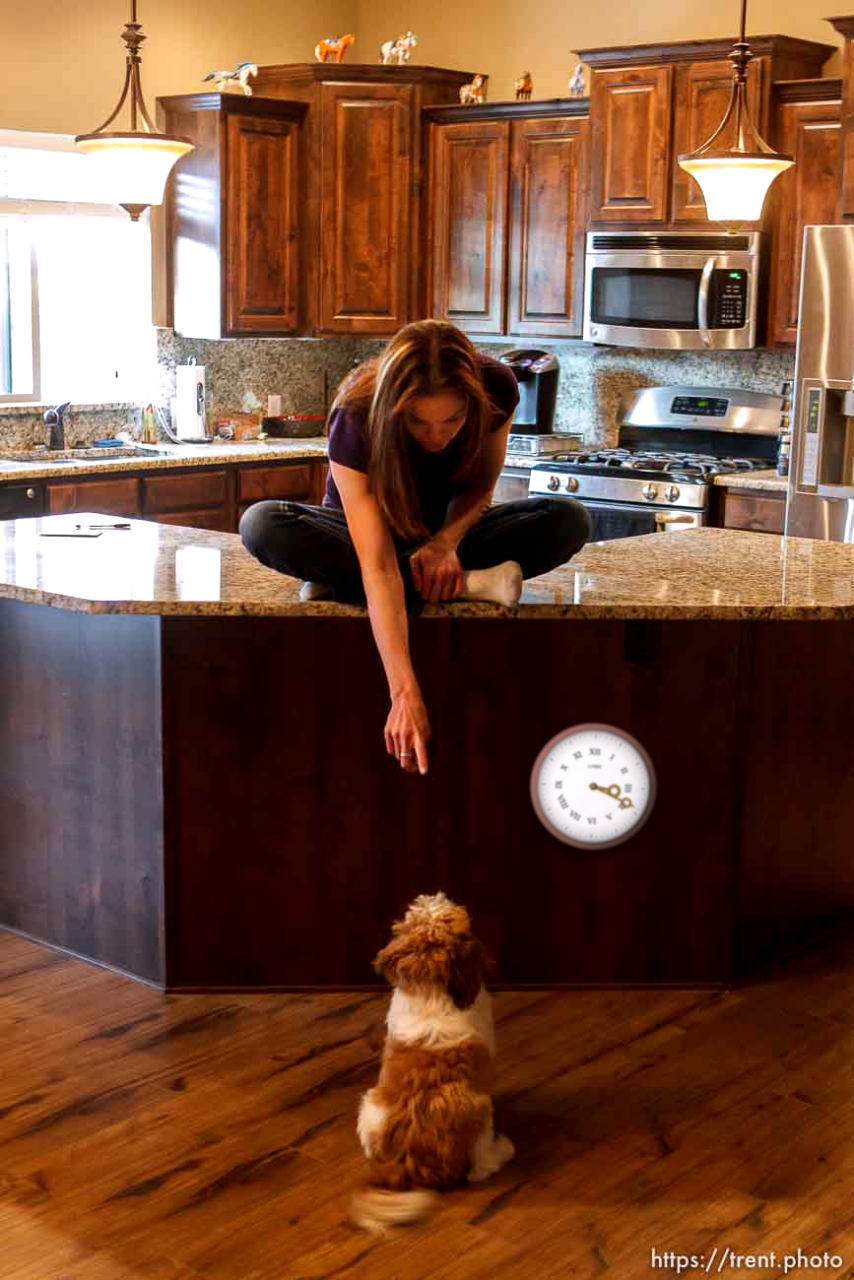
**3:19**
